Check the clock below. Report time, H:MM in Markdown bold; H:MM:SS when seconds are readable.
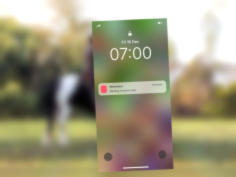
**7:00**
